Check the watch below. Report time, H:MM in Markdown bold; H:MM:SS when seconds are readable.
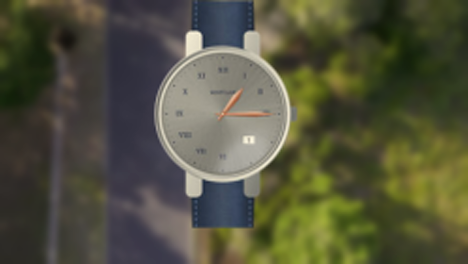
**1:15**
